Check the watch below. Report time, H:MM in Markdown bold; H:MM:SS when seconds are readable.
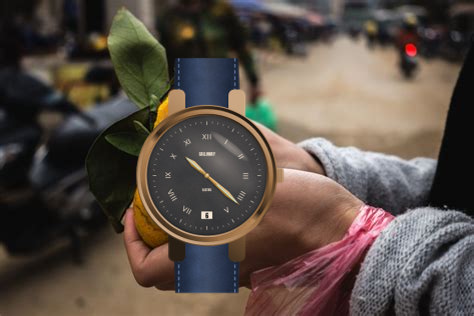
**10:22**
